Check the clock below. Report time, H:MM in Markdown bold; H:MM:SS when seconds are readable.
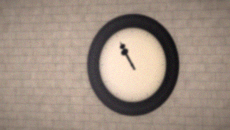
**10:55**
